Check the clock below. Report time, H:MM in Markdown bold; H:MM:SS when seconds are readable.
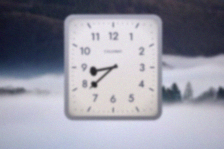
**8:38**
